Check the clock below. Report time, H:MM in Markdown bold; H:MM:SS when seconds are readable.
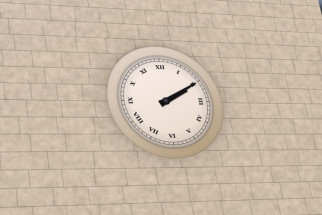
**2:10**
